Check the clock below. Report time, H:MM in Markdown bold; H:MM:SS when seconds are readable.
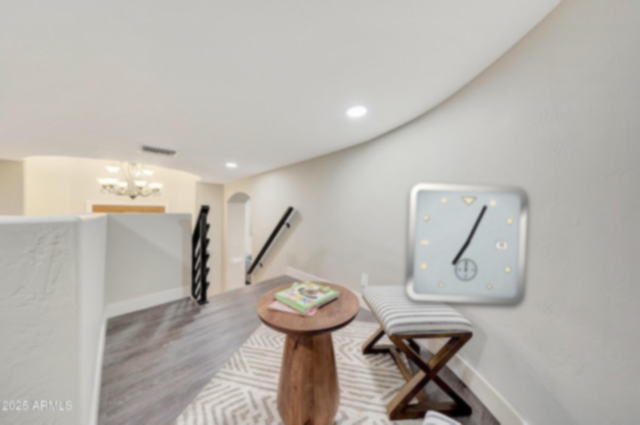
**7:04**
